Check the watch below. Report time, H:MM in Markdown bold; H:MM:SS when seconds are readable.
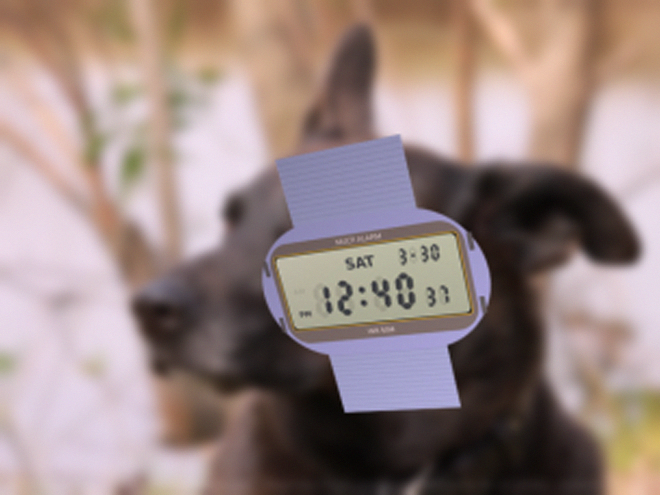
**12:40:37**
